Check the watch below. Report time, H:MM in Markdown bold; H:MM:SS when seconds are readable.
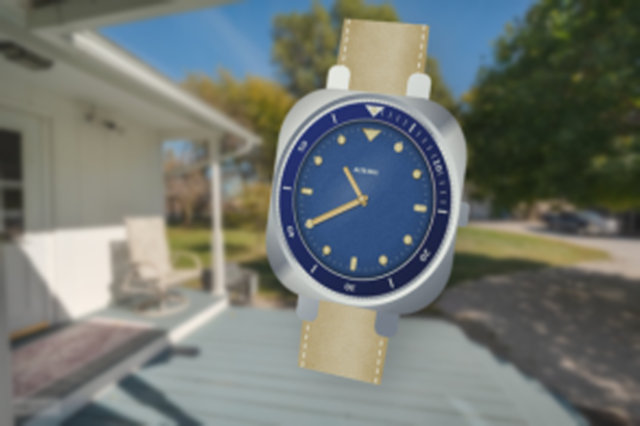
**10:40**
